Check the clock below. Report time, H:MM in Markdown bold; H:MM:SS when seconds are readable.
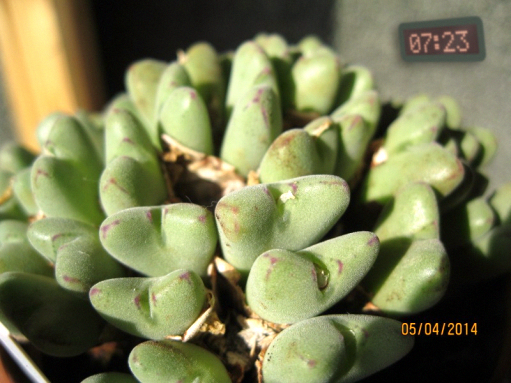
**7:23**
